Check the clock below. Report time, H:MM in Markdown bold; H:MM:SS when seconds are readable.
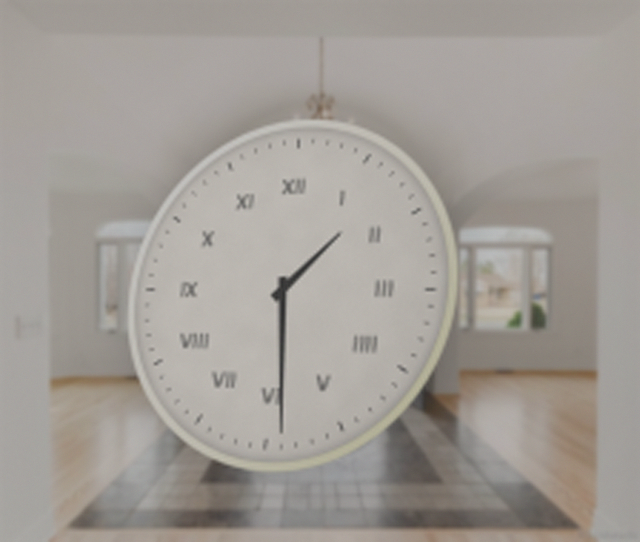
**1:29**
